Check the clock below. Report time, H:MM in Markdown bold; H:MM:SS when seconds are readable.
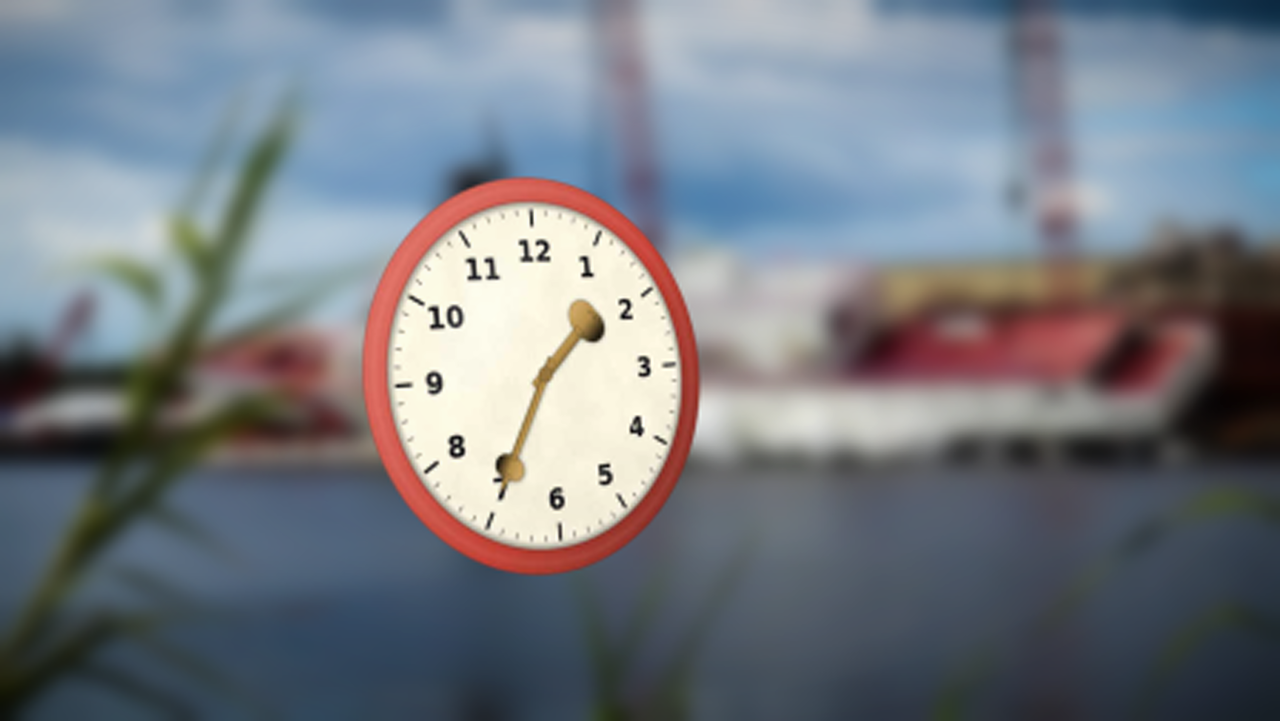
**1:35**
